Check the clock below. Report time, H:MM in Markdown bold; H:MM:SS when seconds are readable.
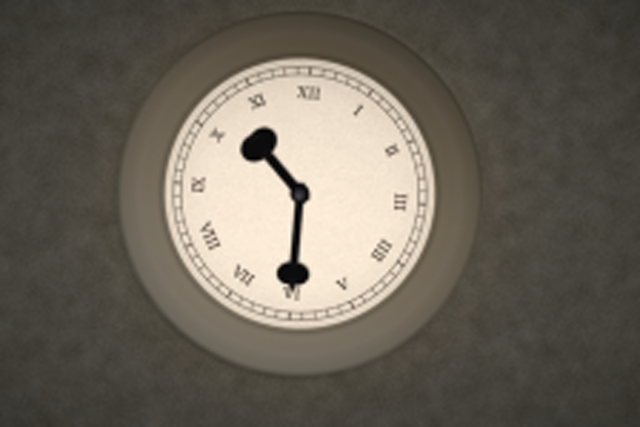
**10:30**
